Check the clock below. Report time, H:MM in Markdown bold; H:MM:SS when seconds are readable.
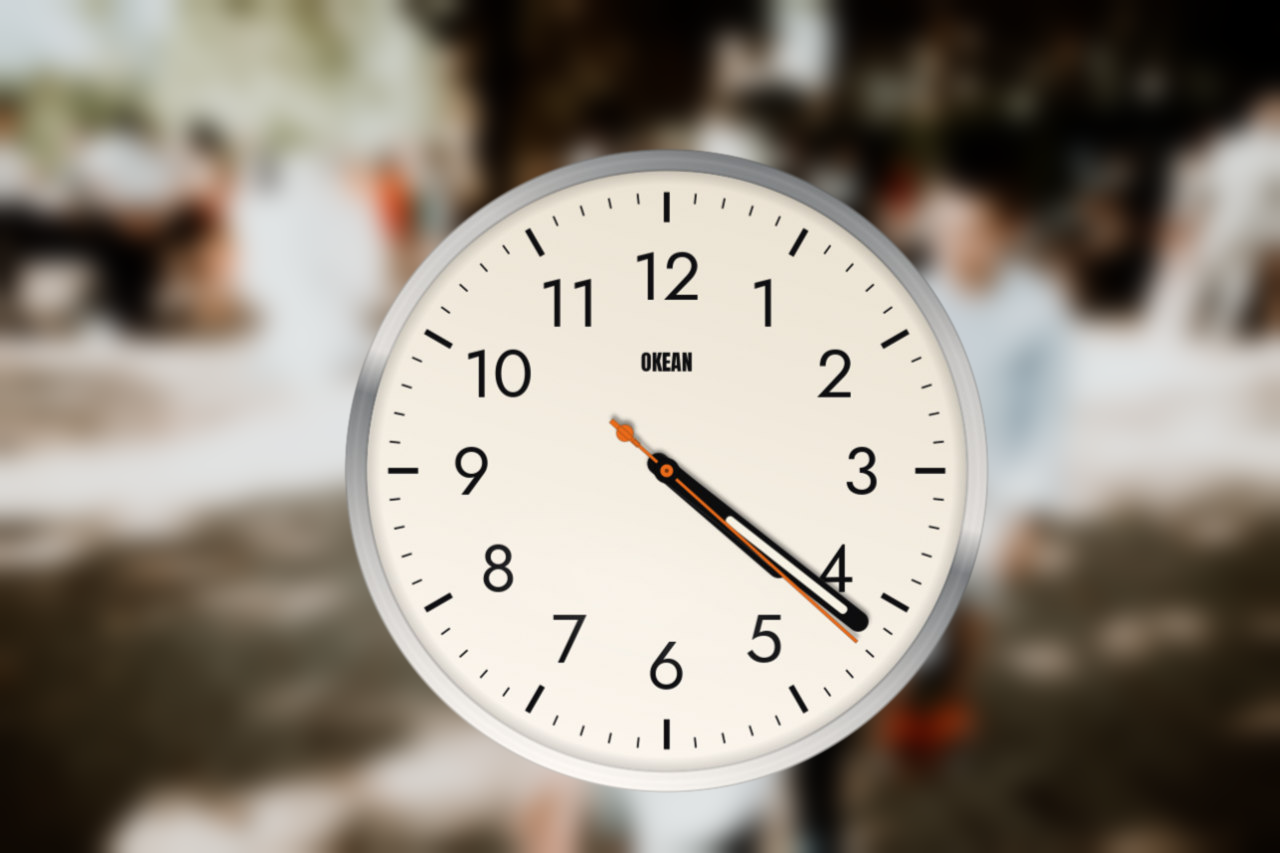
**4:21:22**
